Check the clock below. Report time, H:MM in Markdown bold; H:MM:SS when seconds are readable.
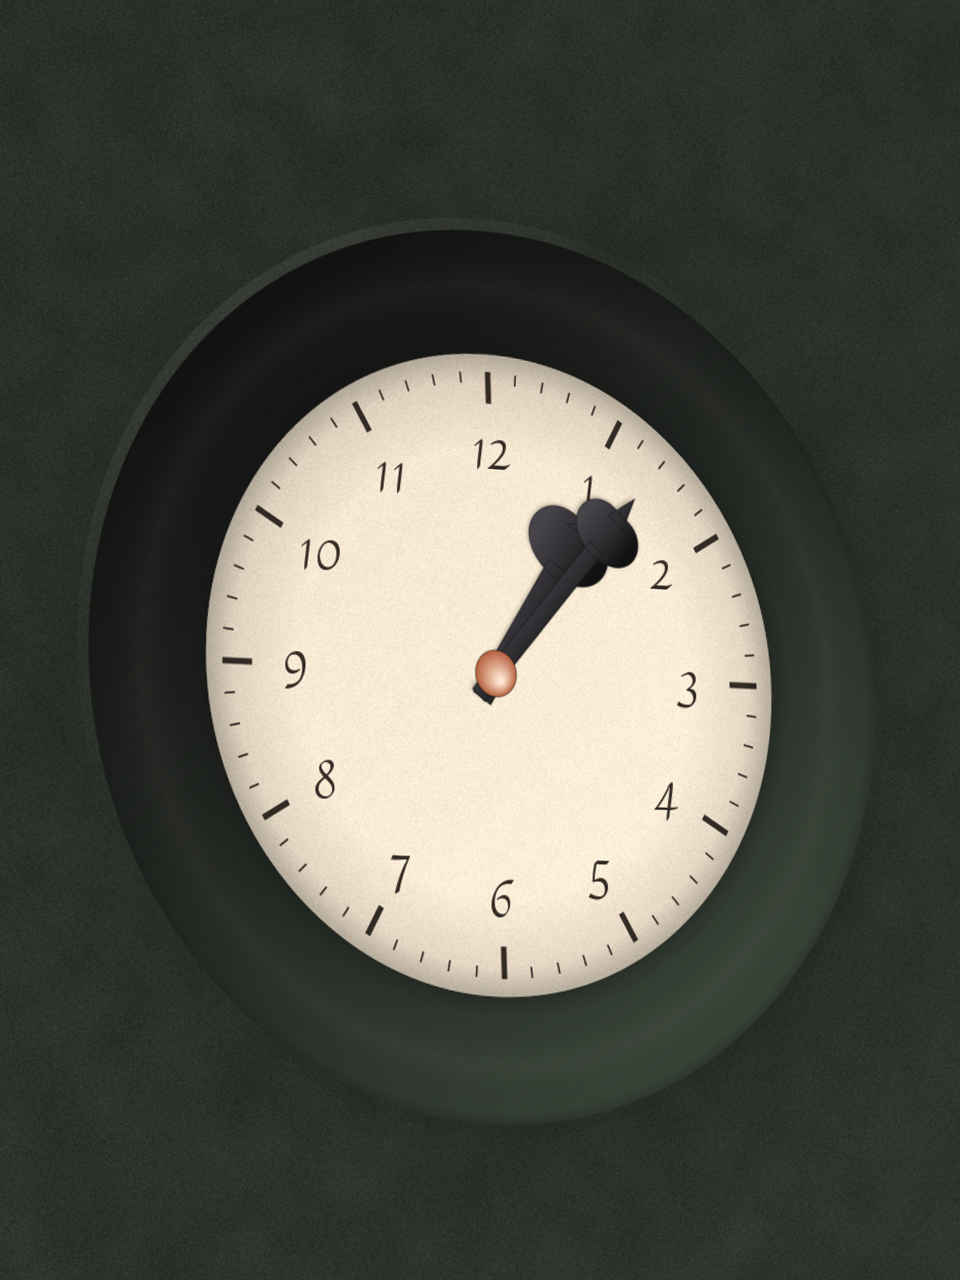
**1:07**
